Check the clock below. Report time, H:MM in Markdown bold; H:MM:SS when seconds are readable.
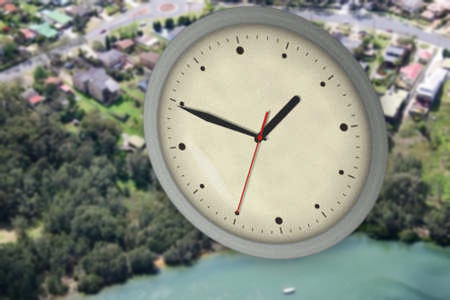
**1:49:35**
